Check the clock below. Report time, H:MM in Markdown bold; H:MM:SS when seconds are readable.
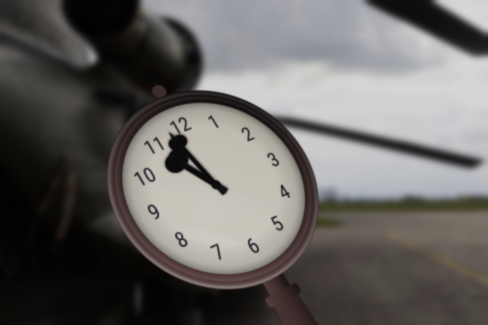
**10:58**
